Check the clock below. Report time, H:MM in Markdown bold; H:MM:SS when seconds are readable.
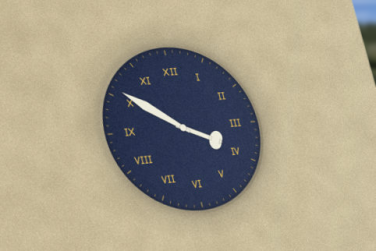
**3:51**
